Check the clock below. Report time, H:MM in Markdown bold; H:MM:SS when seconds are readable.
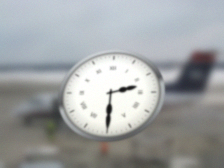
**2:30**
